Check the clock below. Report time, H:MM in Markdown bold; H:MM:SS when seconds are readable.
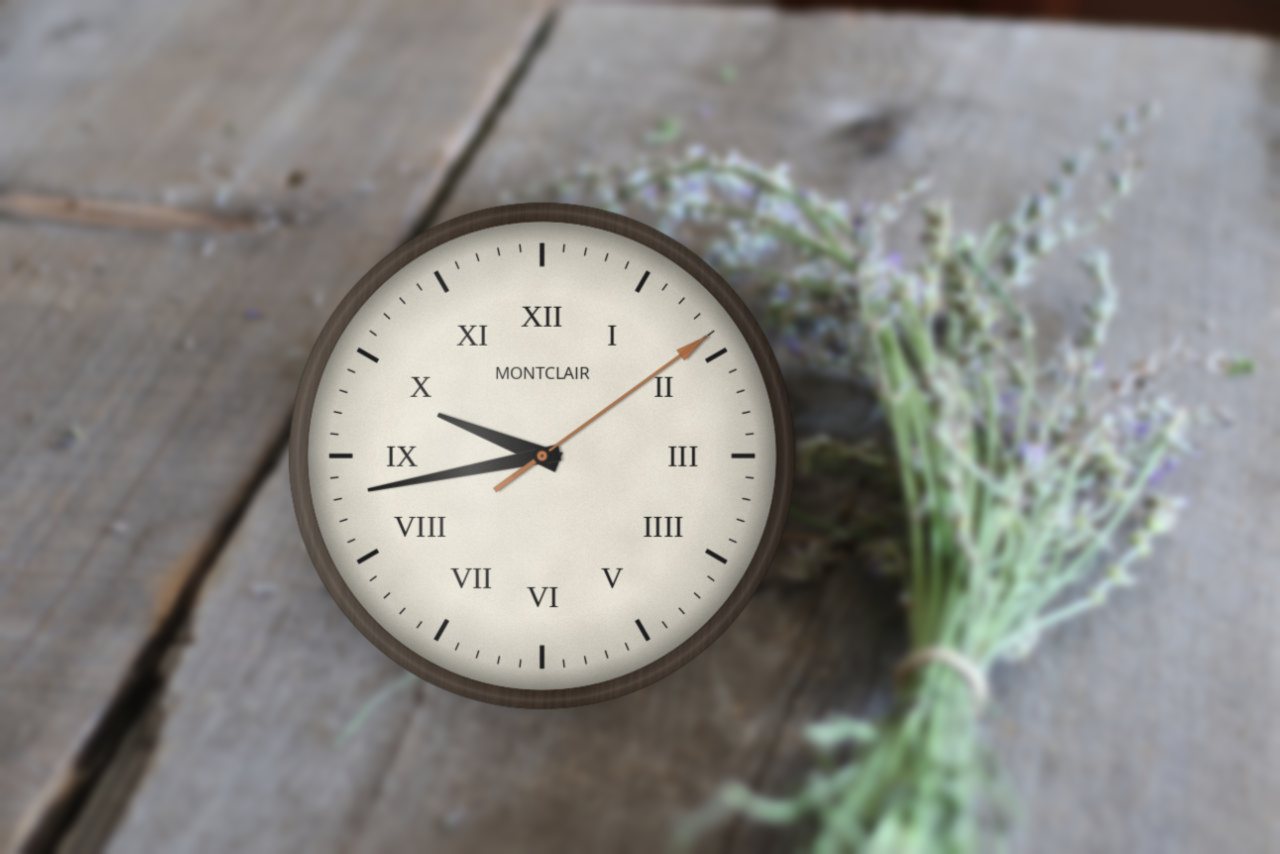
**9:43:09**
